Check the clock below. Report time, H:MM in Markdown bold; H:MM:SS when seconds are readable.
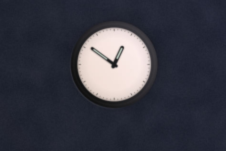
**12:51**
